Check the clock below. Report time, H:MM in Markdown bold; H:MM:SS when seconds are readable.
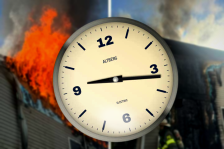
**9:17**
